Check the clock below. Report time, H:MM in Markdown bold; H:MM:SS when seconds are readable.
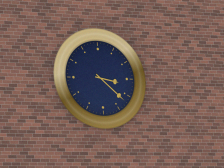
**3:22**
